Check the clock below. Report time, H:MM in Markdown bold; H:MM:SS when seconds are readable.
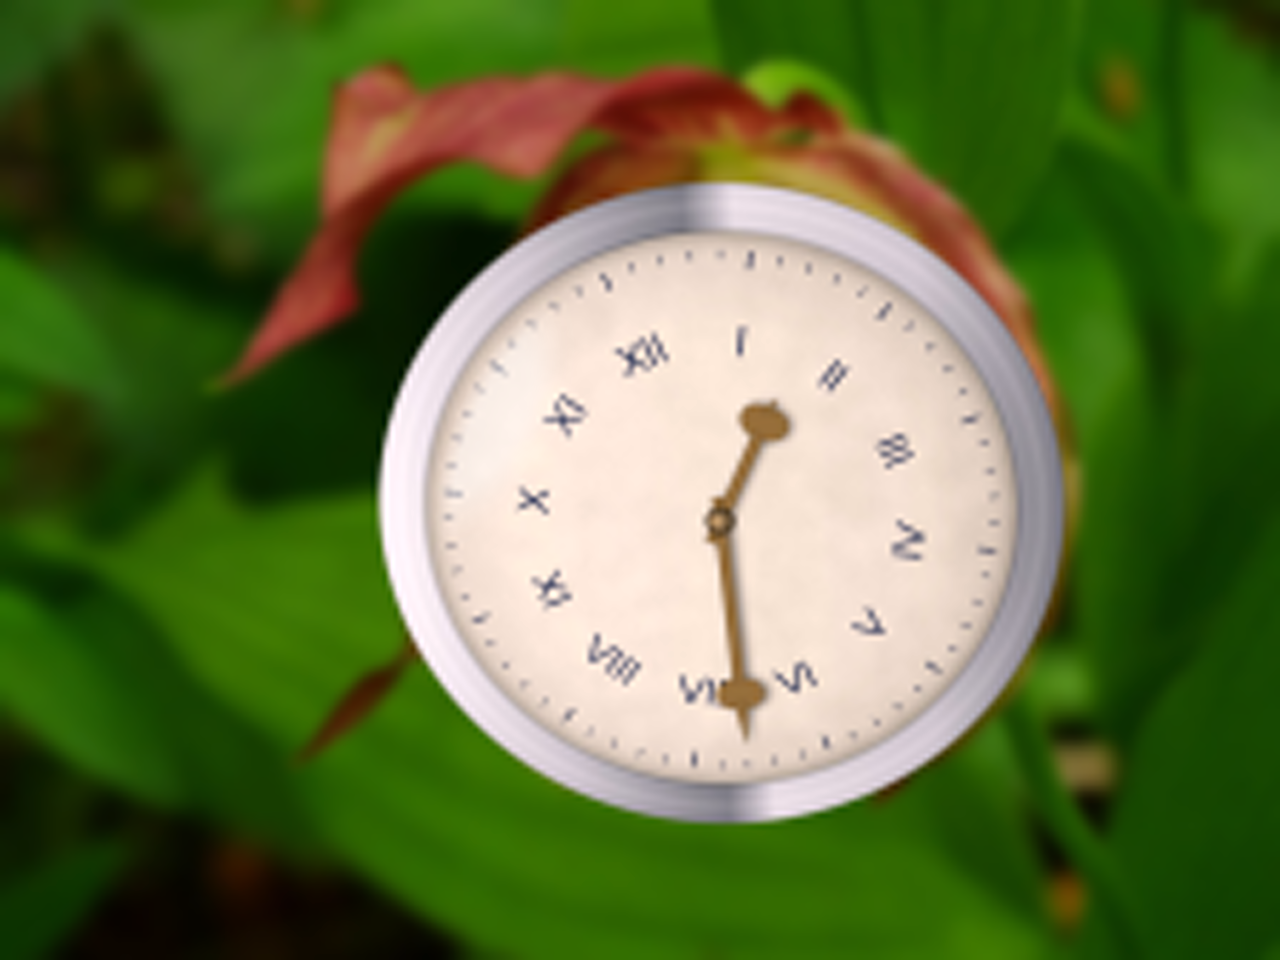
**1:33**
